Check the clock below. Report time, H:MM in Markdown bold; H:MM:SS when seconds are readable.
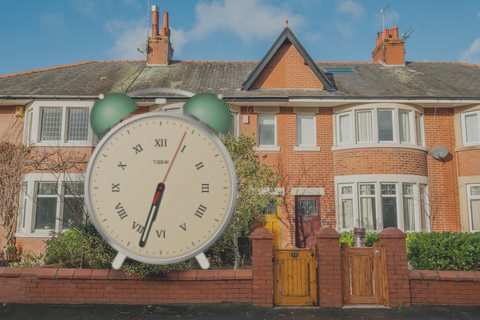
**6:33:04**
